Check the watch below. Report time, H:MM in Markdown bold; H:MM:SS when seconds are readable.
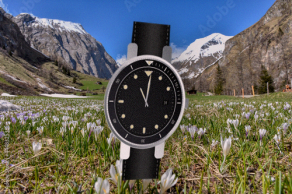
**11:01**
